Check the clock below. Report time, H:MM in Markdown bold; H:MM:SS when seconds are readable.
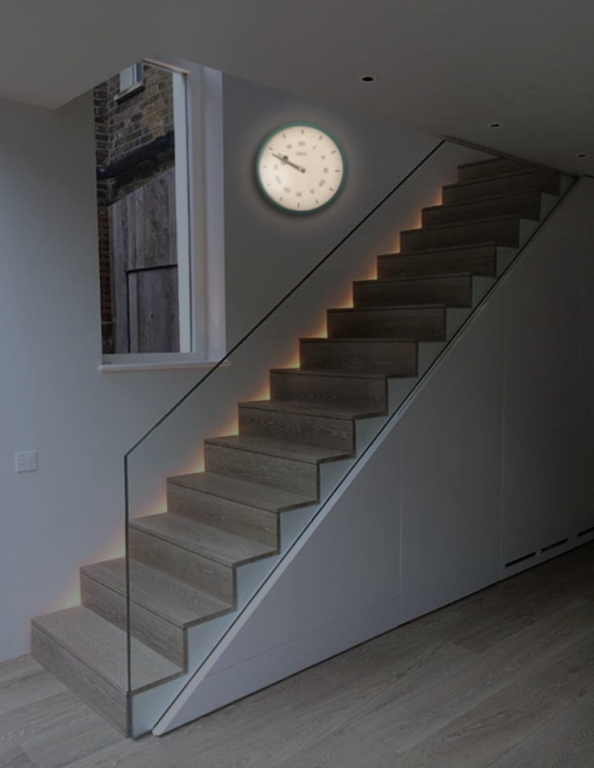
**9:49**
